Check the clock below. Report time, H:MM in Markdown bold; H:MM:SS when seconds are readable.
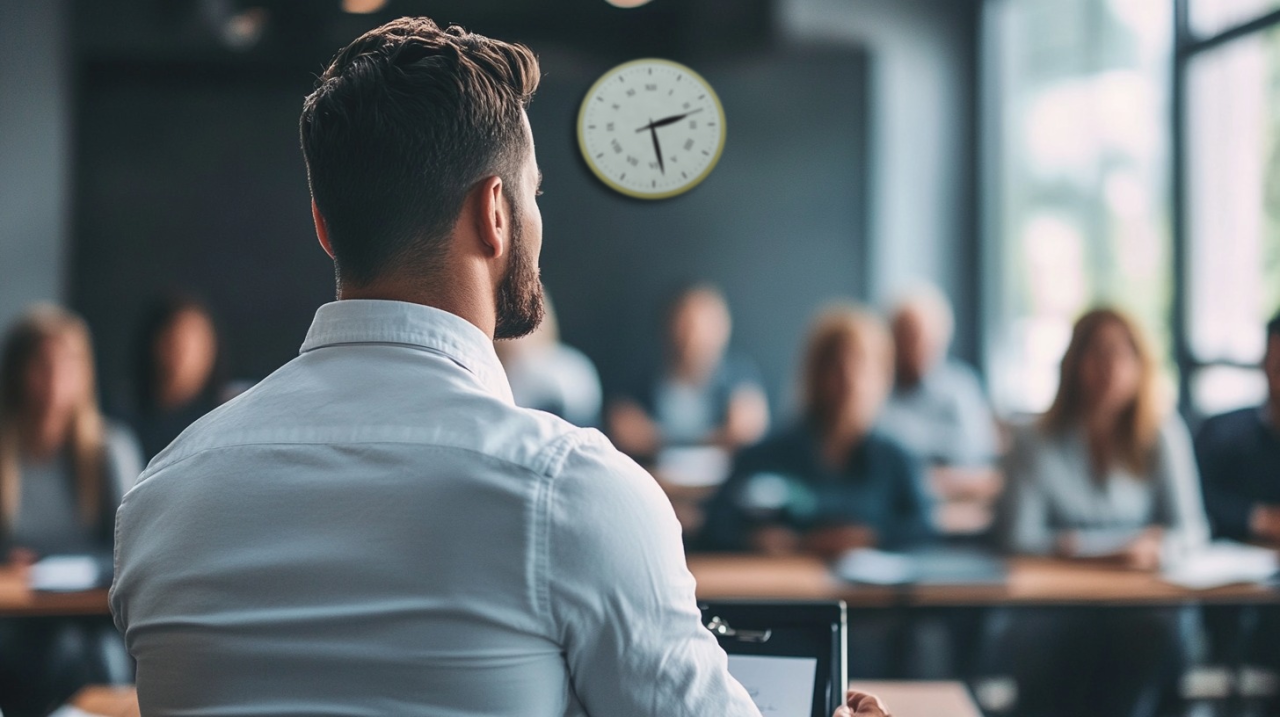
**2:28:12**
